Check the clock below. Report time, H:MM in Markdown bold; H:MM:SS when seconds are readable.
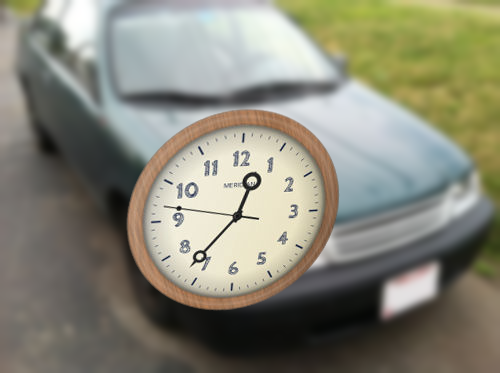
**12:36:47**
